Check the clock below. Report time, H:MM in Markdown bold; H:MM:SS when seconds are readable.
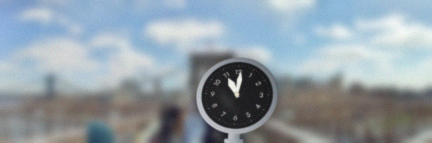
**11:01**
